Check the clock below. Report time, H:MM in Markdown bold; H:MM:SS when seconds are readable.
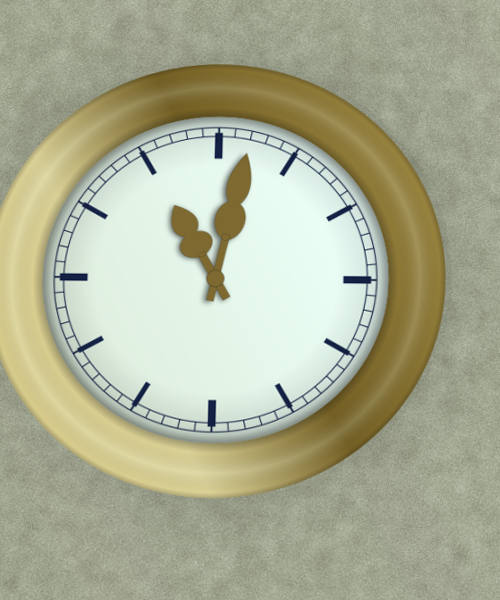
**11:02**
